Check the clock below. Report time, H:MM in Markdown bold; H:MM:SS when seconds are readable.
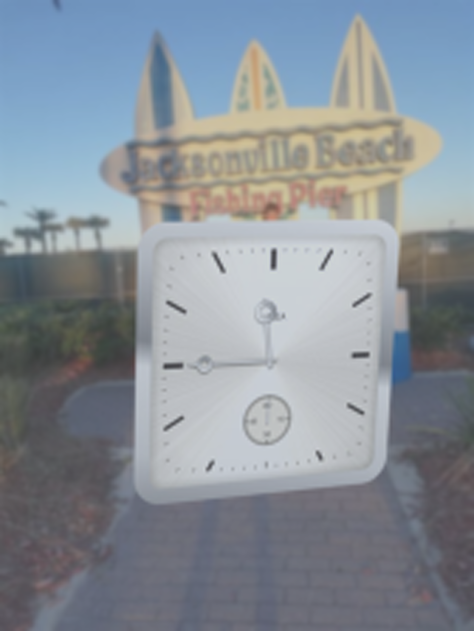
**11:45**
